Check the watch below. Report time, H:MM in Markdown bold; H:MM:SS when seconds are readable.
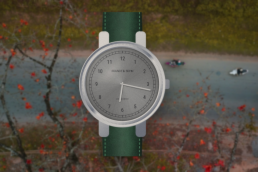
**6:17**
